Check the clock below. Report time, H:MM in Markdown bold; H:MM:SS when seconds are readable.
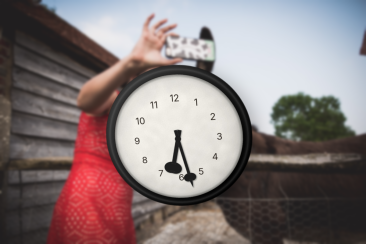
**6:28**
